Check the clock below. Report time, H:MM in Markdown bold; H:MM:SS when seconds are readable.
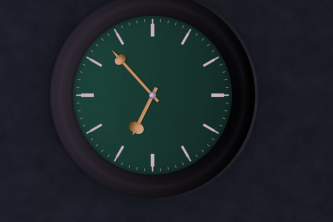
**6:53**
